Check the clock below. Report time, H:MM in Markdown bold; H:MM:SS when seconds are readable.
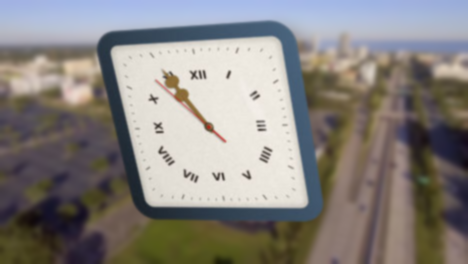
**10:54:53**
